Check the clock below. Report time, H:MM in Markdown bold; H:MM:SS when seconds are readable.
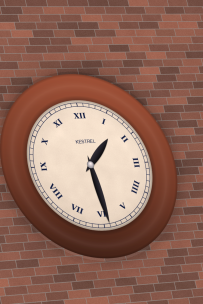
**1:29**
